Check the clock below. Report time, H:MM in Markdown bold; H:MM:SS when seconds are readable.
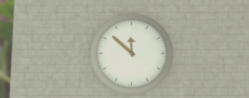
**11:52**
